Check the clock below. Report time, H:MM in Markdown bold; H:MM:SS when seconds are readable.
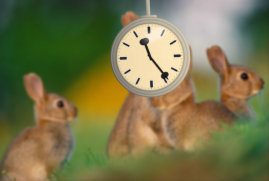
**11:24**
